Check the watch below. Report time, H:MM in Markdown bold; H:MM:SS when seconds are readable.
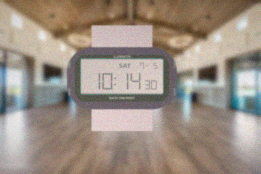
**10:14:30**
